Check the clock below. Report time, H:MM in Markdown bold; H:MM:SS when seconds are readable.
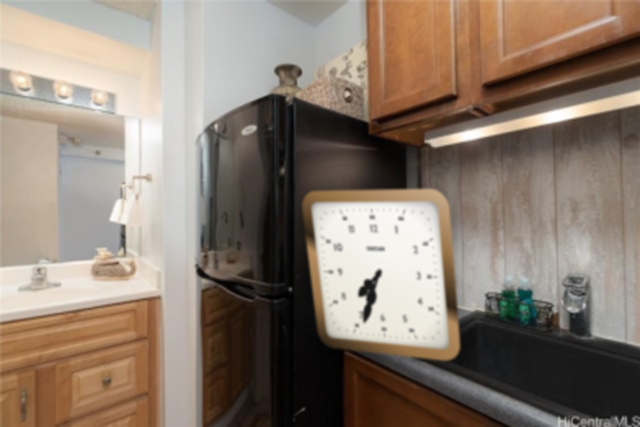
**7:34**
